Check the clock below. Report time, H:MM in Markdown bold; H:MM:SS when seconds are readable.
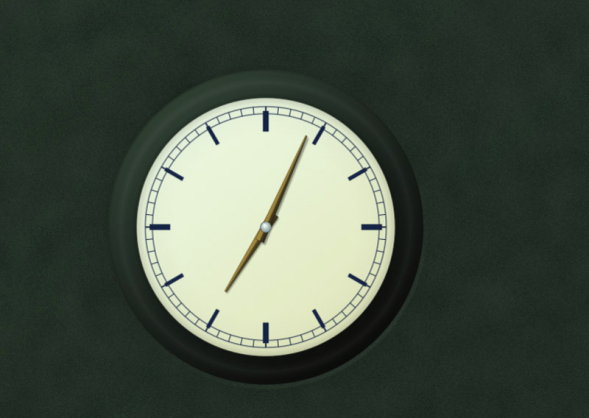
**7:04**
